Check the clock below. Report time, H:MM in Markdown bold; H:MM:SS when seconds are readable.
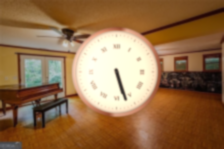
**5:27**
